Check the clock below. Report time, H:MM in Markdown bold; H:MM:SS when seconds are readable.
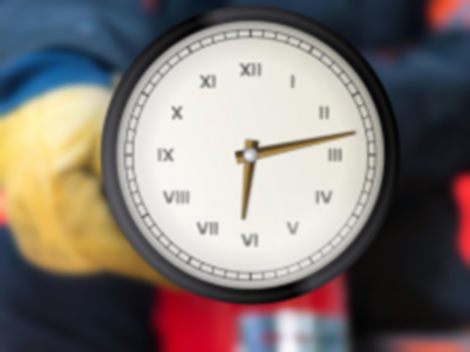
**6:13**
